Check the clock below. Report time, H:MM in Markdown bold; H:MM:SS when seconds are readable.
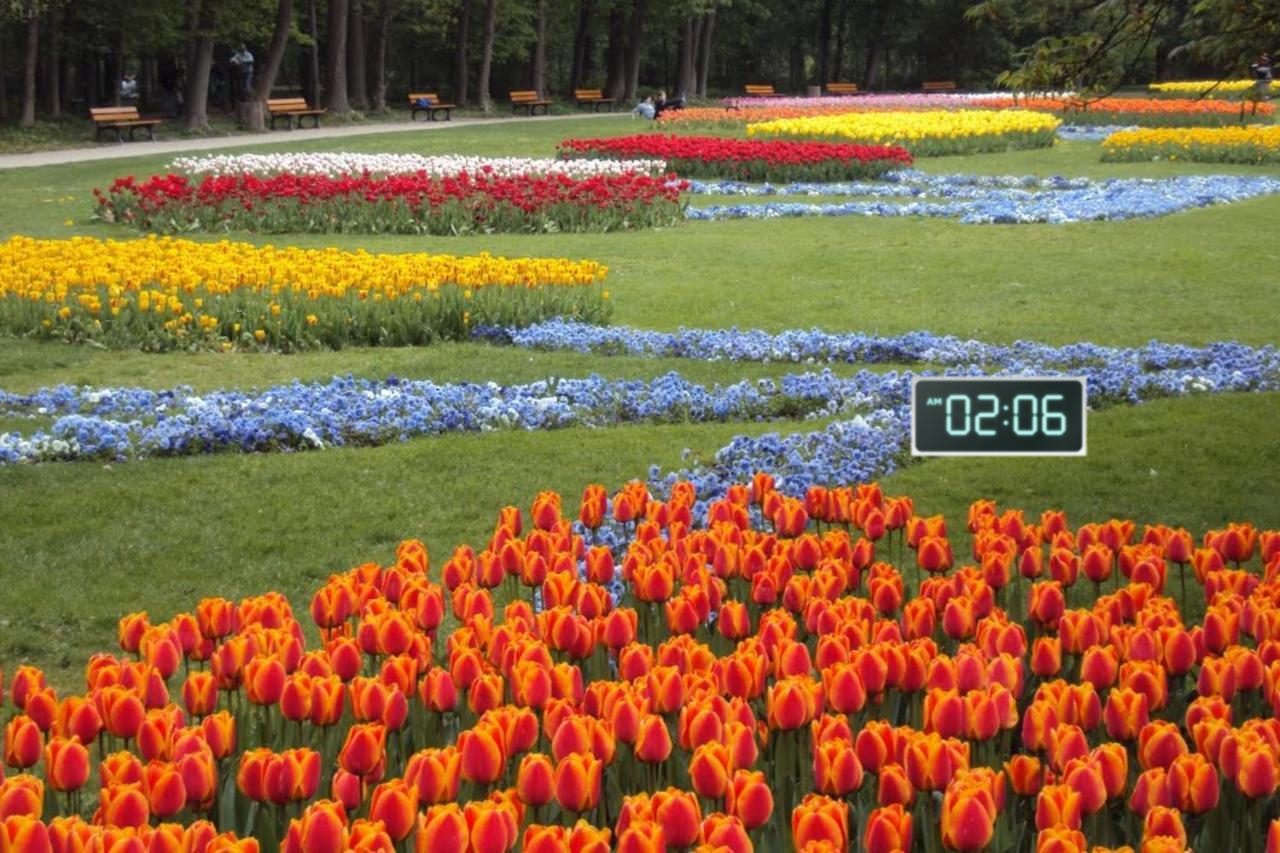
**2:06**
